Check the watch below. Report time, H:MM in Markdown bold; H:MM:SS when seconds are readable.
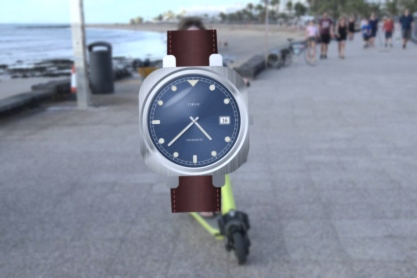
**4:38**
